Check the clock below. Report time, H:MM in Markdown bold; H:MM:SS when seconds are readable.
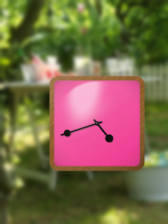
**4:42**
